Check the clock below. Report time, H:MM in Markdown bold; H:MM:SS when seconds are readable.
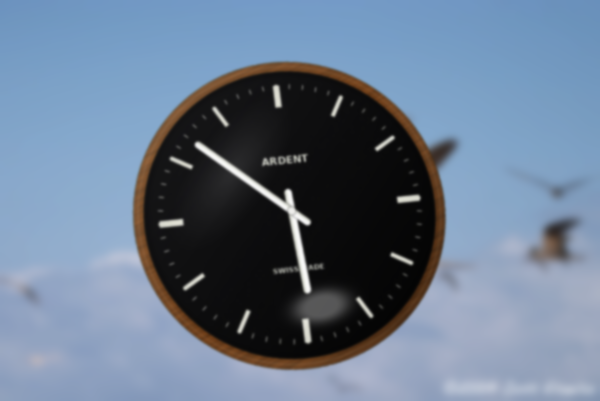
**5:52**
